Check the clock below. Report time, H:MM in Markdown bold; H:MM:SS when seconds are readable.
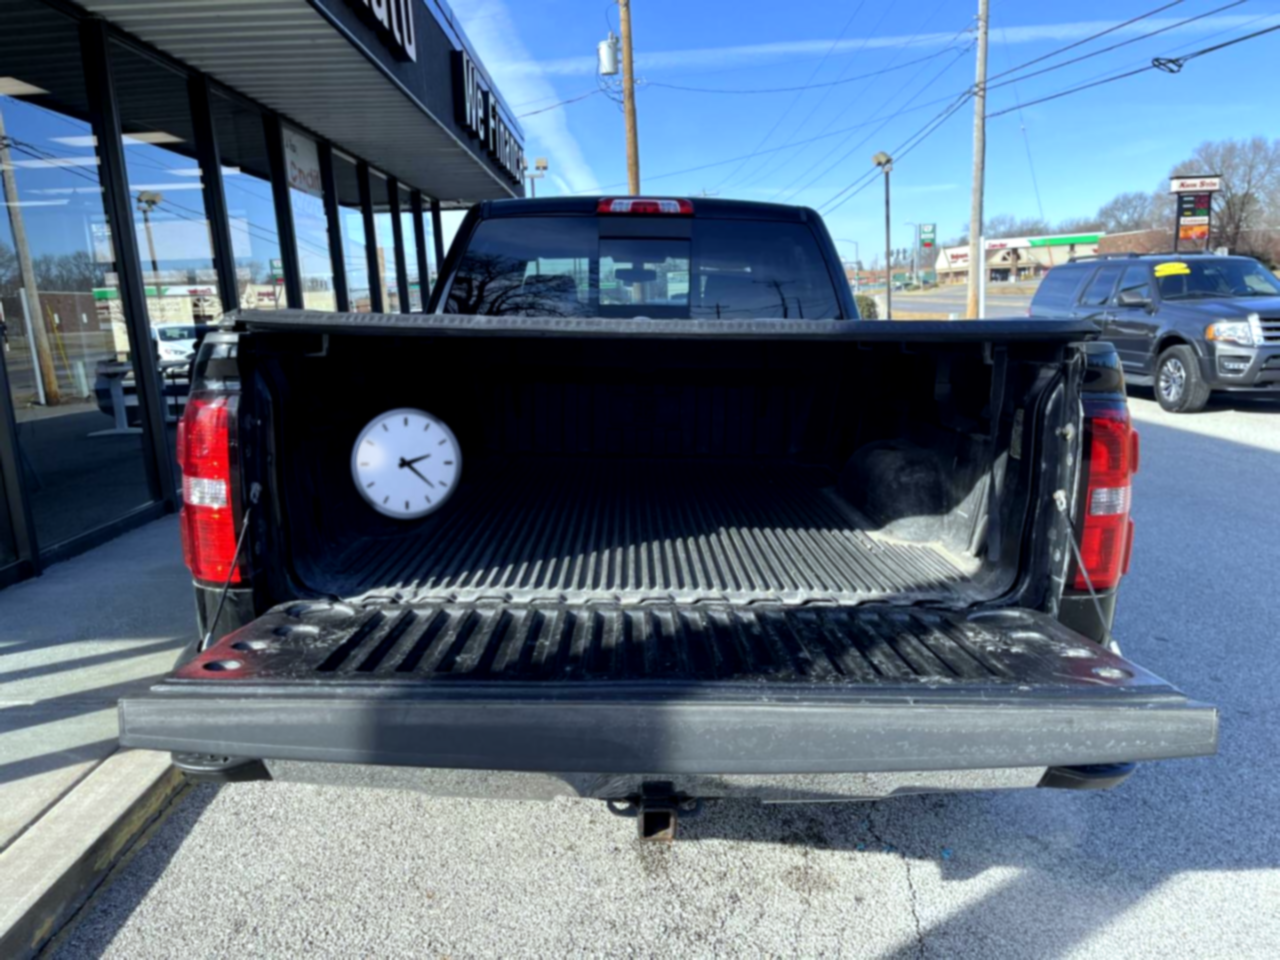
**2:22**
